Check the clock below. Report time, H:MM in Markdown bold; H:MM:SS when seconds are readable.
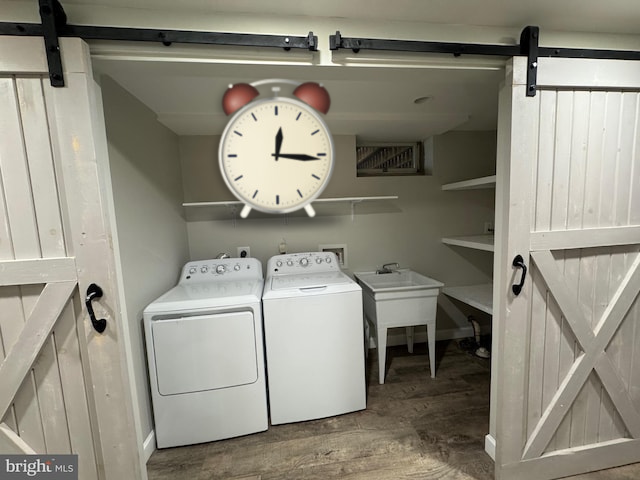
**12:16**
